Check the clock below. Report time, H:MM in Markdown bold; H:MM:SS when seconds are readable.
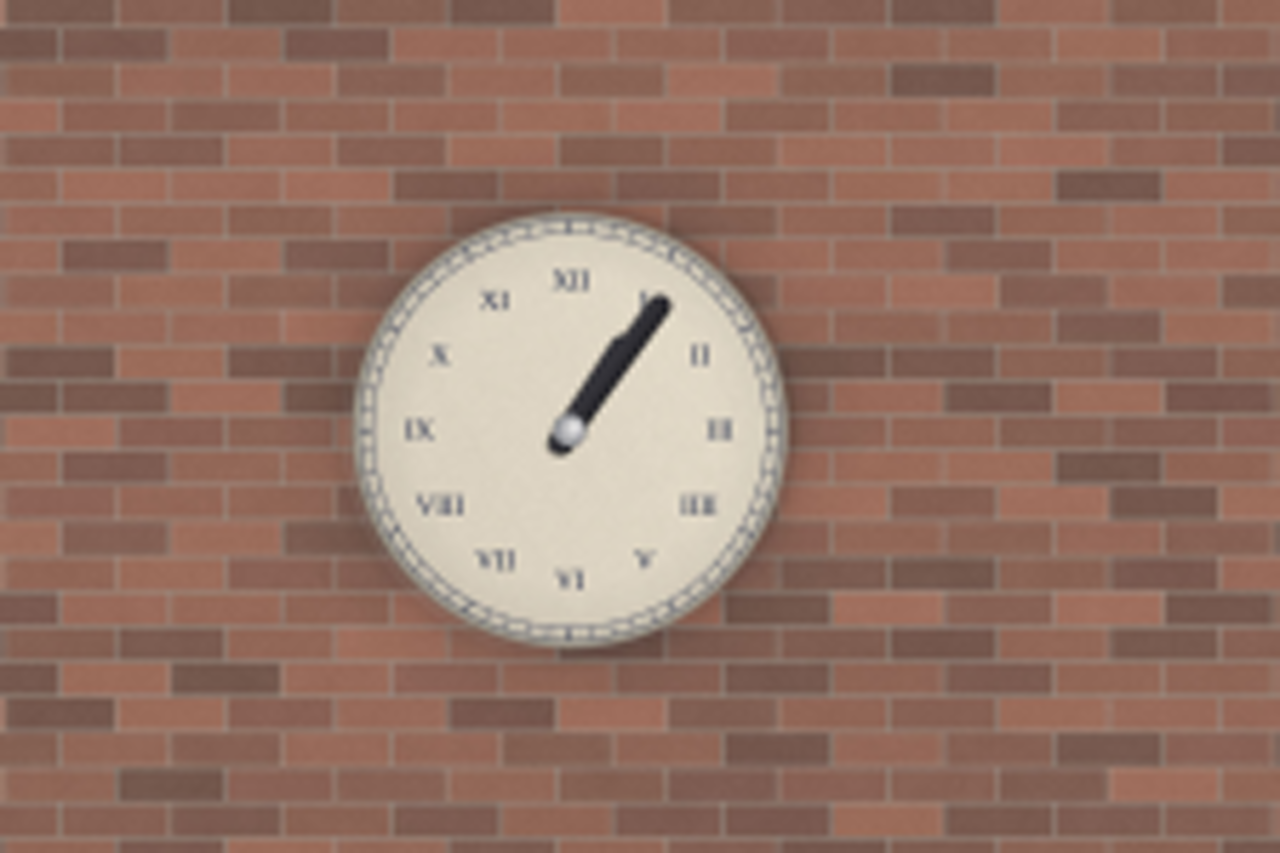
**1:06**
